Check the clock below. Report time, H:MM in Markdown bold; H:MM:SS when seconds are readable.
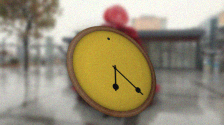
**6:23**
